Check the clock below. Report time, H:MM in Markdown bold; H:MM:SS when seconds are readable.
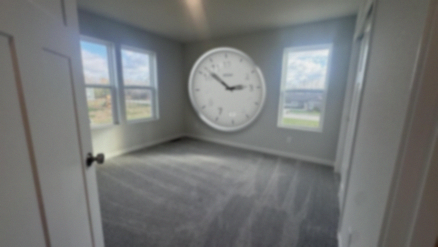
**2:52**
